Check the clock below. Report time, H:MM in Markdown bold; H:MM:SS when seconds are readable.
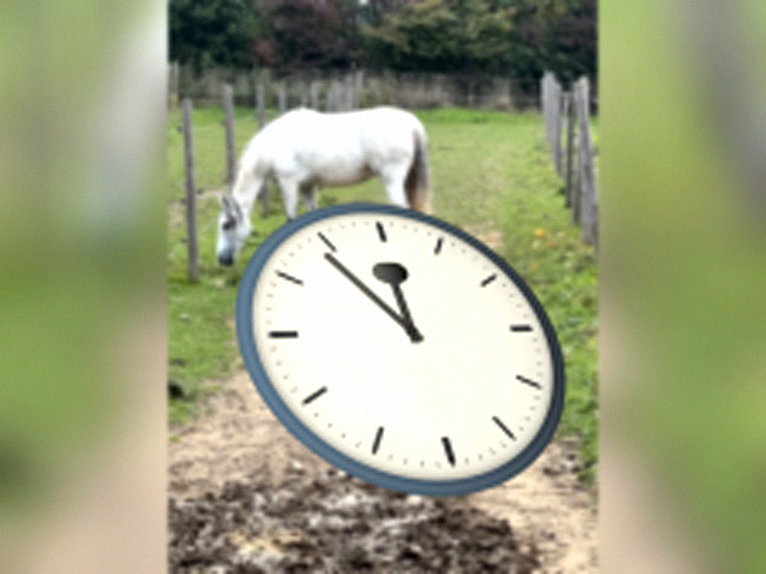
**11:54**
